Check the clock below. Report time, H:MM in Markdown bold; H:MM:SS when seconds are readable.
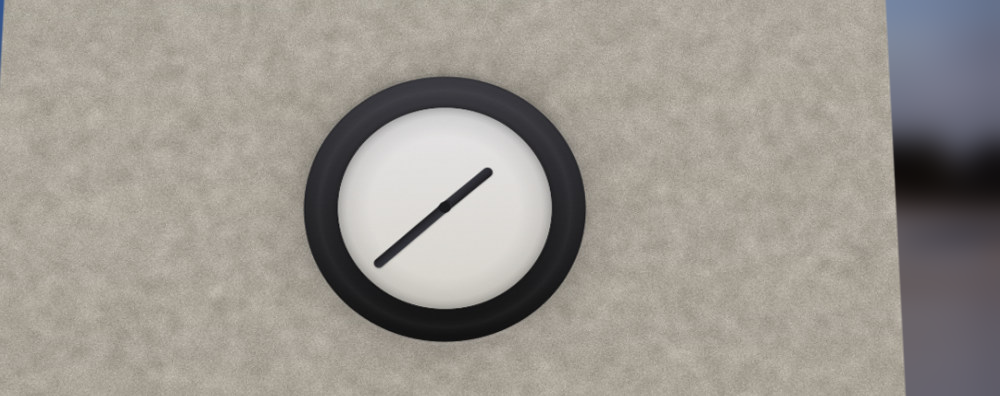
**1:38**
